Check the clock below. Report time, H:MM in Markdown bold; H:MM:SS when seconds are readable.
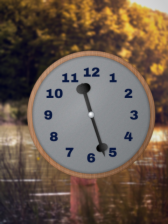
**11:27**
